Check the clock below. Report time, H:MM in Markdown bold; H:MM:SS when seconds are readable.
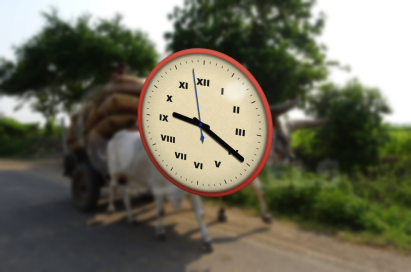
**9:19:58**
